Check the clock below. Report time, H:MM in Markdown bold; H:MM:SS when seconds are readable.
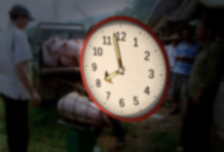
**7:58**
